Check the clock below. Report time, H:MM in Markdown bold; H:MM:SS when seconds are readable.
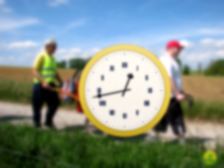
**12:43**
